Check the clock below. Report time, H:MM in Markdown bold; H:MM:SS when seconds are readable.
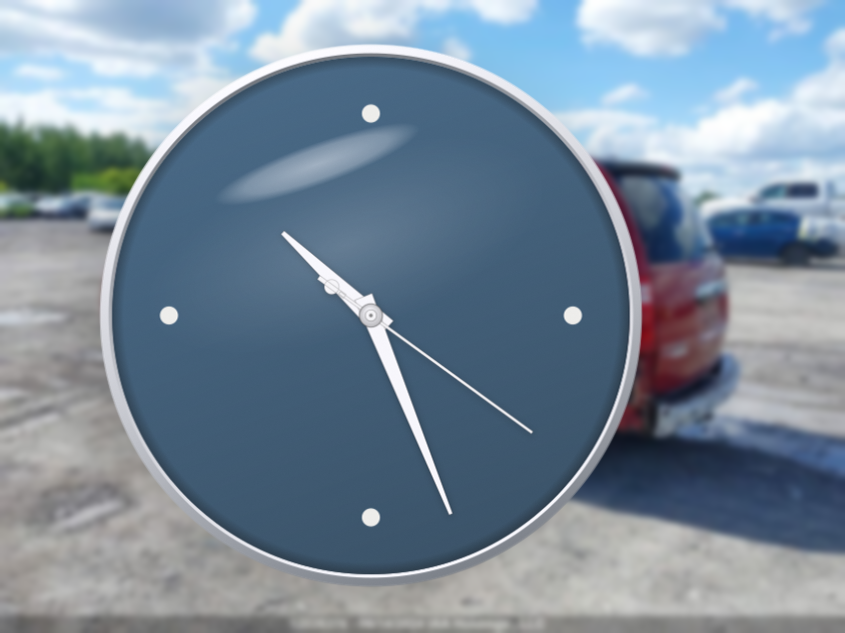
**10:26:21**
